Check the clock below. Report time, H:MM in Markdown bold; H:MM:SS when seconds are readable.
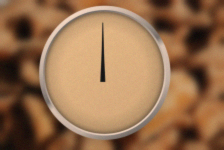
**12:00**
